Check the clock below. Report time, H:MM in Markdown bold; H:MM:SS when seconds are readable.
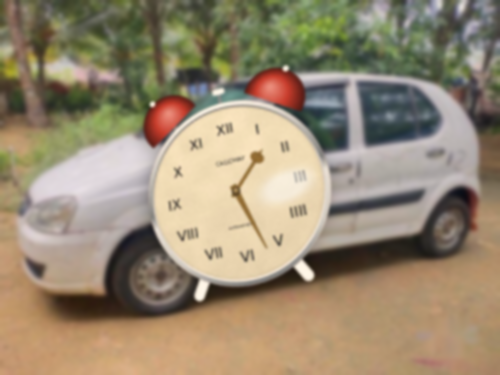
**1:27**
